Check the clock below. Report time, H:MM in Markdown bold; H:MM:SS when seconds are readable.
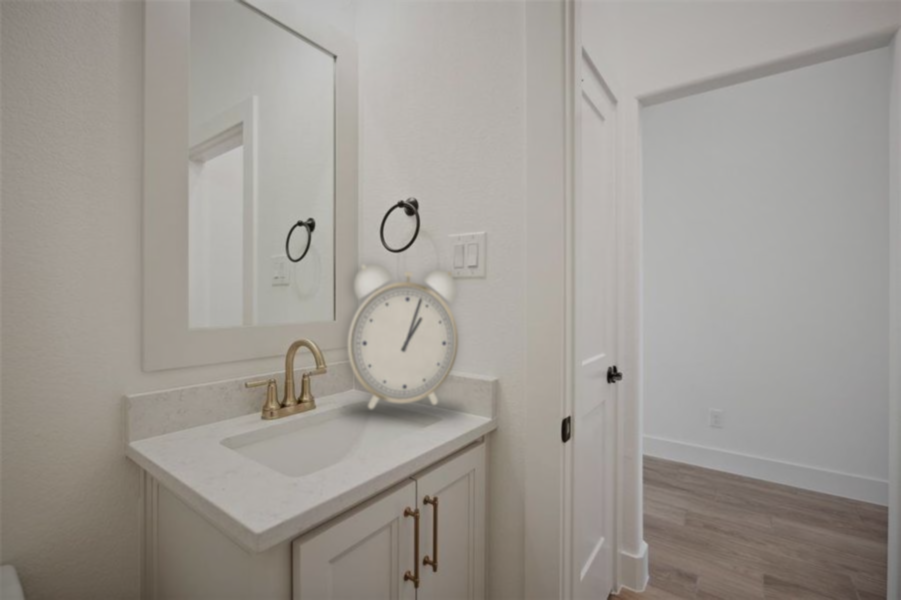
**1:03**
